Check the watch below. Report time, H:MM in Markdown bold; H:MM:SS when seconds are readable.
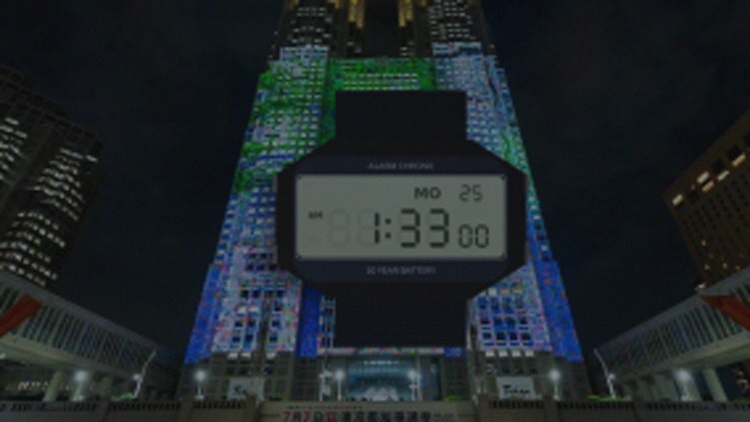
**1:33:00**
